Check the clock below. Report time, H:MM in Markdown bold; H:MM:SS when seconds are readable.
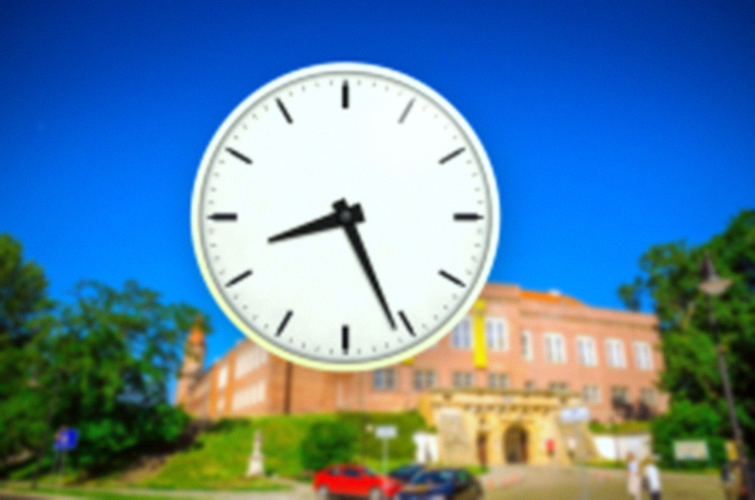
**8:26**
